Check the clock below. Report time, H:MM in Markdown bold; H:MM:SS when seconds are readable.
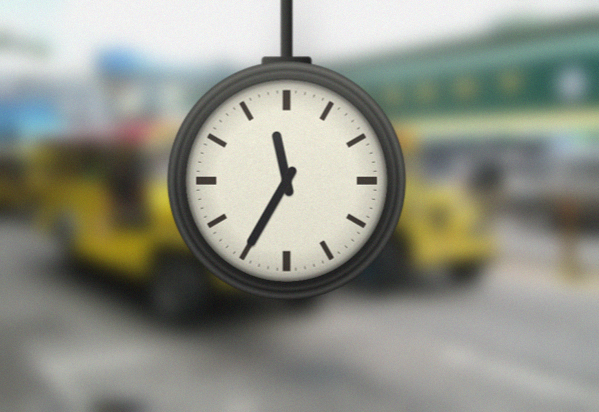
**11:35**
